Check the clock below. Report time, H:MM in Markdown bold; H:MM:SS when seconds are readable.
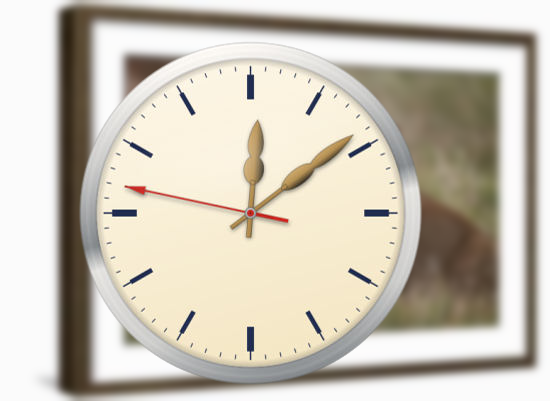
**12:08:47**
